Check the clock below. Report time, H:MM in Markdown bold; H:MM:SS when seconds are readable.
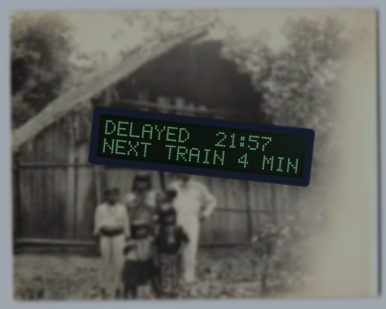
**21:57**
